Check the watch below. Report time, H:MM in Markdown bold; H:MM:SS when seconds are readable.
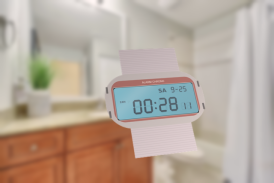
**0:28:11**
